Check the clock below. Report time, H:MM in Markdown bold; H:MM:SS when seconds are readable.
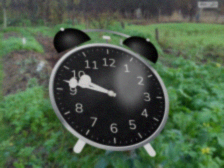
**9:47**
